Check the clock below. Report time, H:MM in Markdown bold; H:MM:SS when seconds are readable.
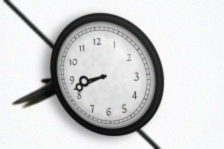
**8:42**
